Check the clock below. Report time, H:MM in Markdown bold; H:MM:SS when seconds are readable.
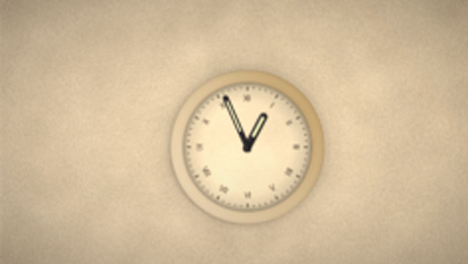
**12:56**
